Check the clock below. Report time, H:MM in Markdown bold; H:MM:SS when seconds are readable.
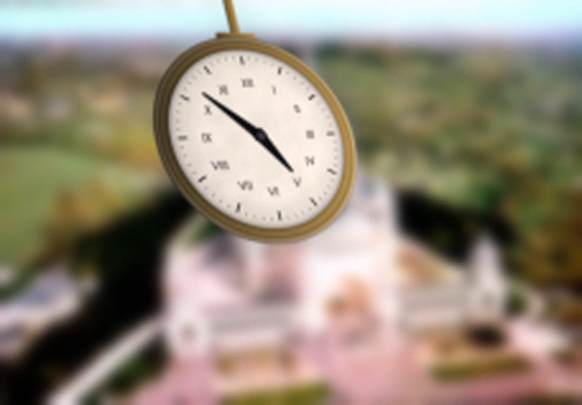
**4:52**
